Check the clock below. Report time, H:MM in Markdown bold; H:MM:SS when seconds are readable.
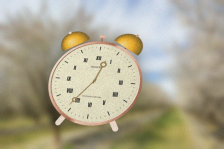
**12:36**
